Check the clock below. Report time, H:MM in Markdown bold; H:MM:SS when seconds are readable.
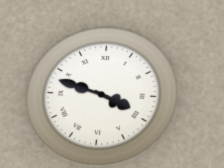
**3:48**
